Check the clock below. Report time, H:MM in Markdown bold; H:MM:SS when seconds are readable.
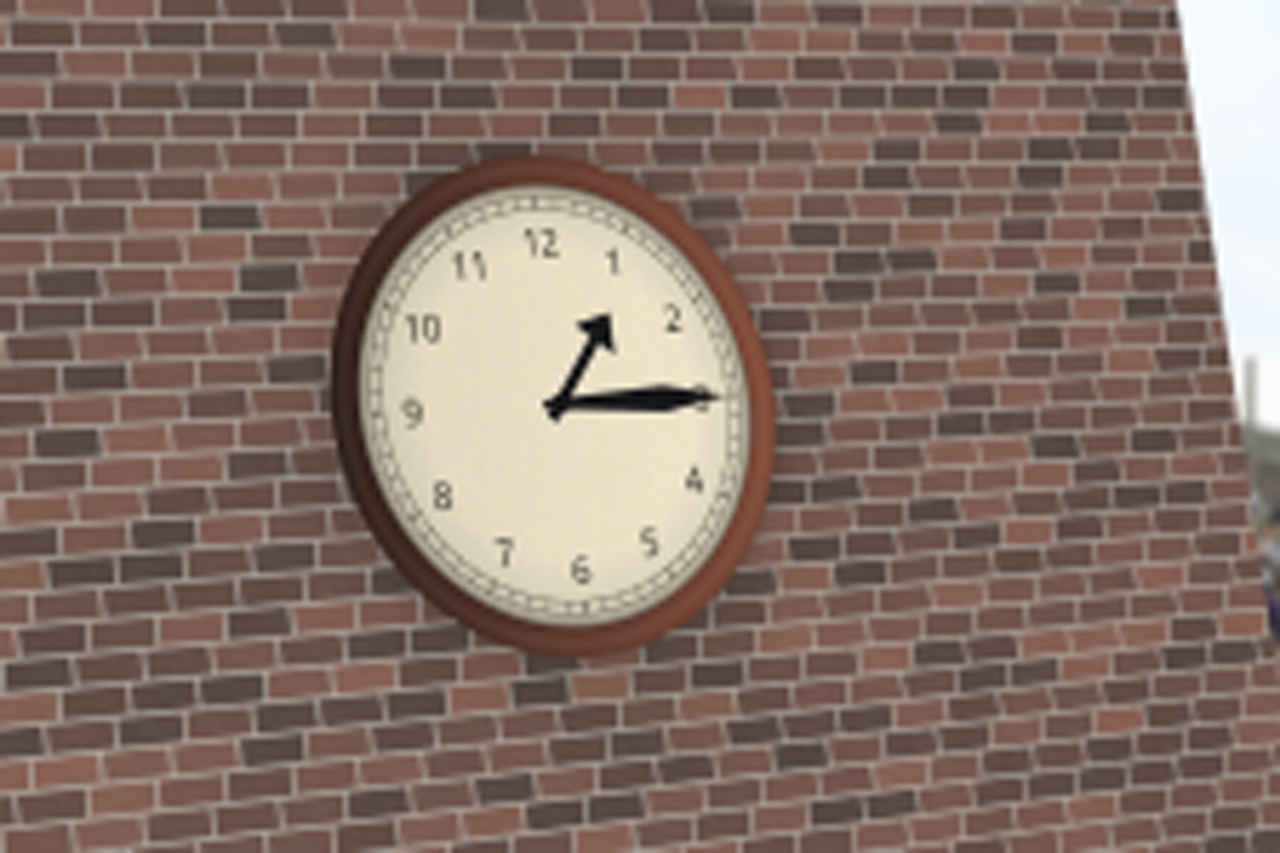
**1:15**
